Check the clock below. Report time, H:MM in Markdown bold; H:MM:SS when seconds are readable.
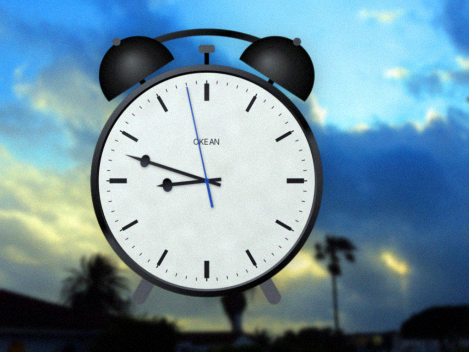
**8:47:58**
